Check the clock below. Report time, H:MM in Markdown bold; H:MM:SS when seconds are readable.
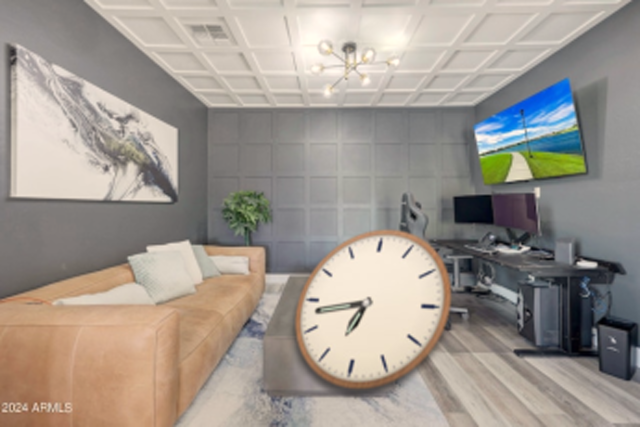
**6:43**
